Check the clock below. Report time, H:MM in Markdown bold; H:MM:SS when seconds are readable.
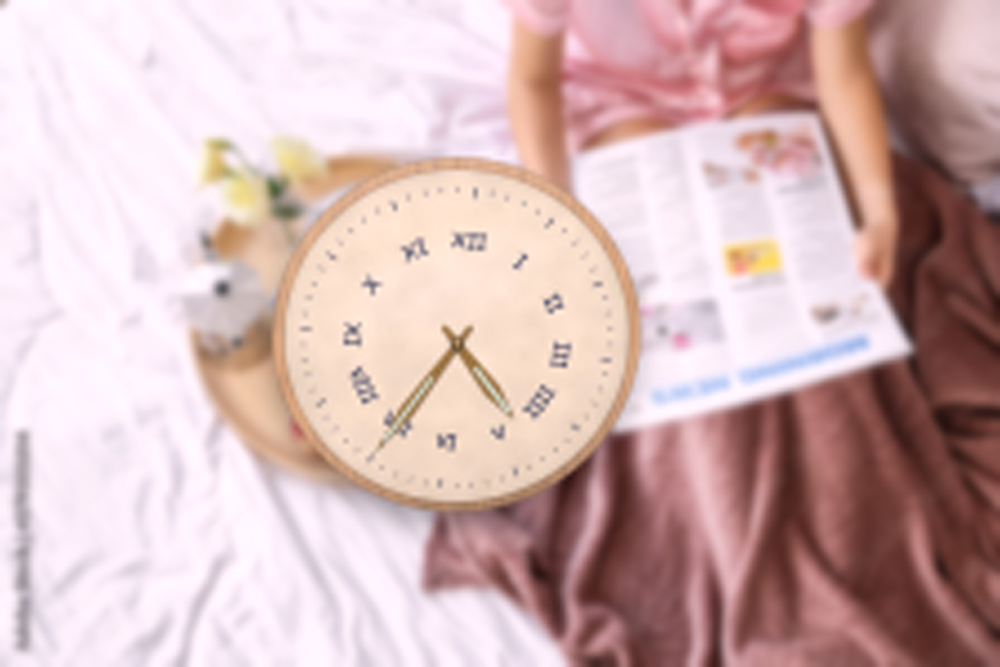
**4:35**
